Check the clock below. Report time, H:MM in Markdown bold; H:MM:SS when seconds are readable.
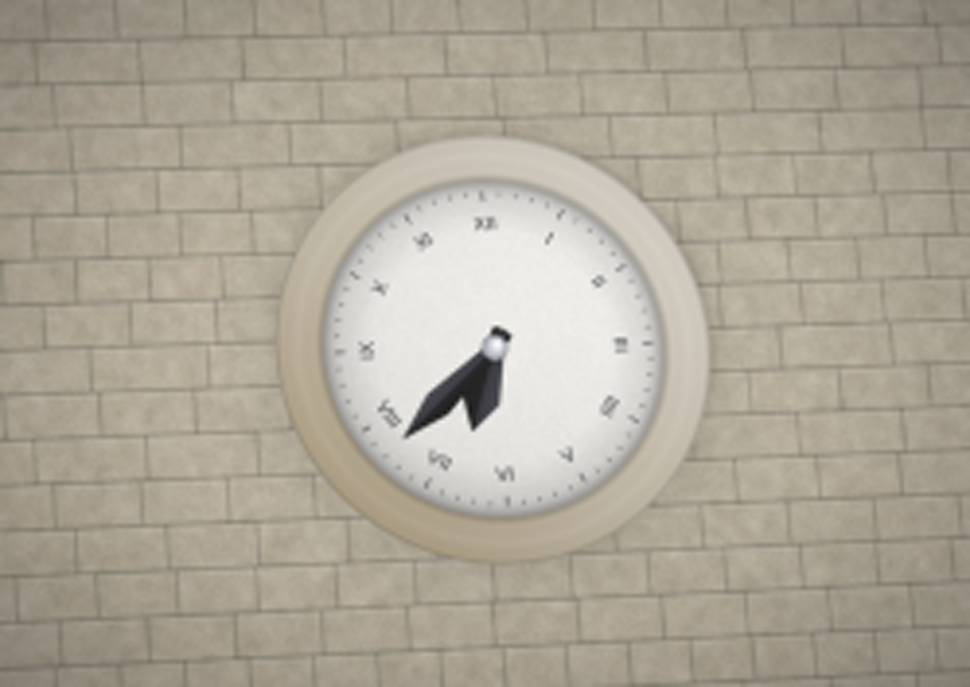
**6:38**
